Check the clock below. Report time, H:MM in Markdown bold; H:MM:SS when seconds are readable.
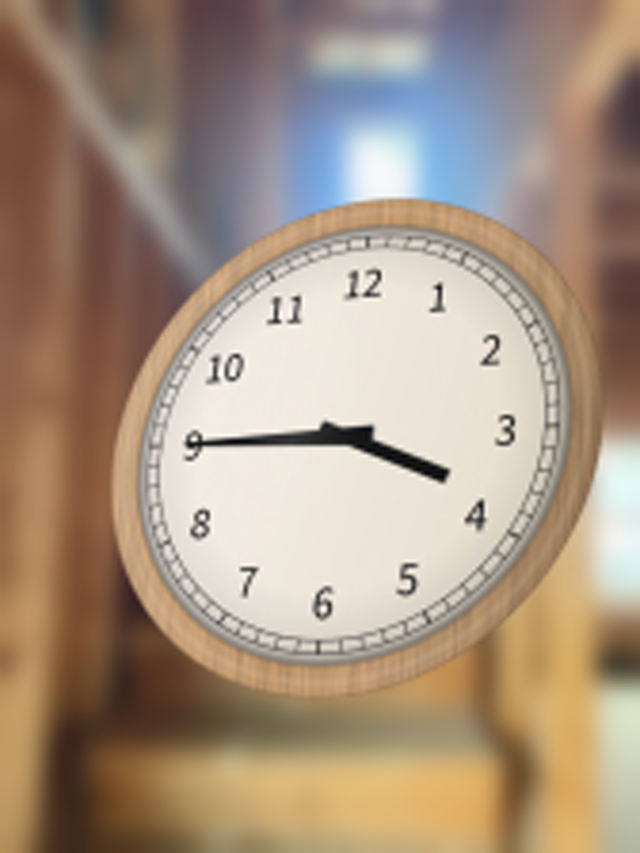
**3:45**
